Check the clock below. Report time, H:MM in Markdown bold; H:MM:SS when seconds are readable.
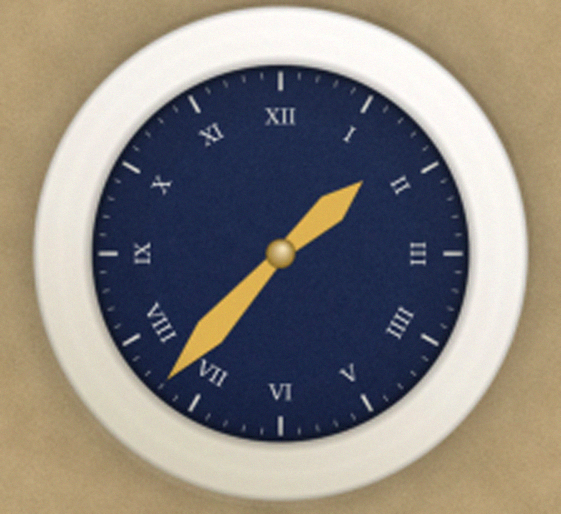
**1:37**
